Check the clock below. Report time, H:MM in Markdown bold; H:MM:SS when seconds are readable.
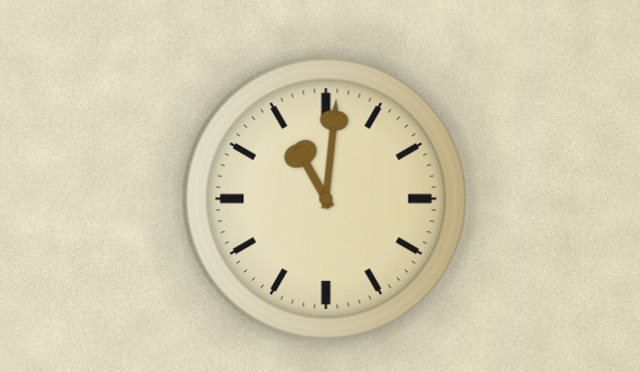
**11:01**
